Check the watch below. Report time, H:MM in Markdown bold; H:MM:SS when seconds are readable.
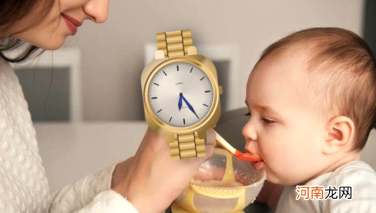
**6:25**
